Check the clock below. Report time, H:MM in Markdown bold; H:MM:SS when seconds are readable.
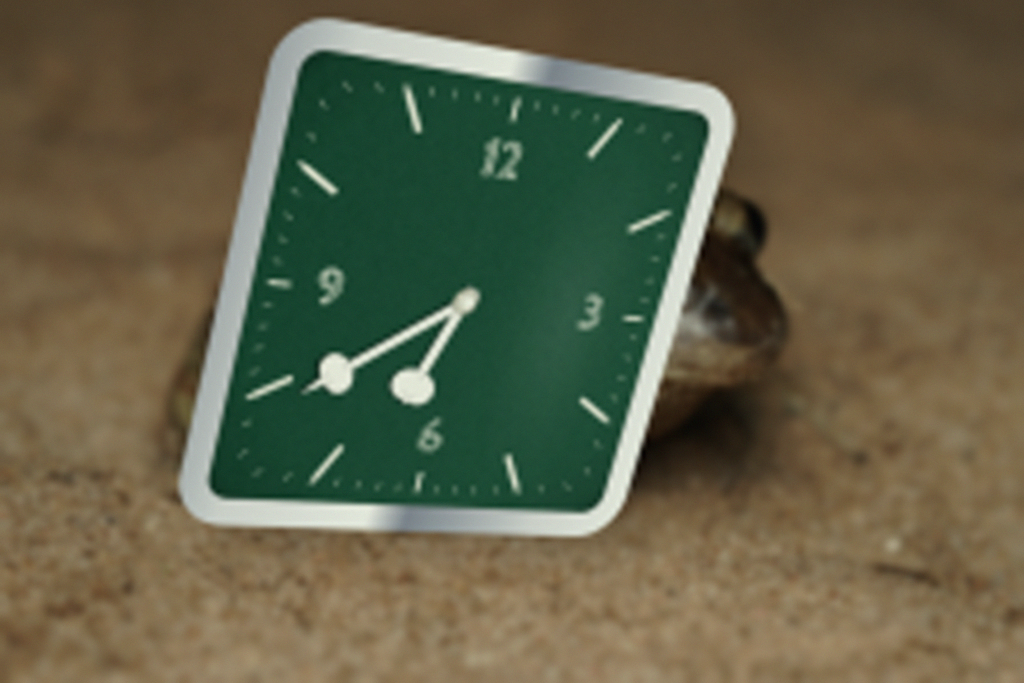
**6:39**
